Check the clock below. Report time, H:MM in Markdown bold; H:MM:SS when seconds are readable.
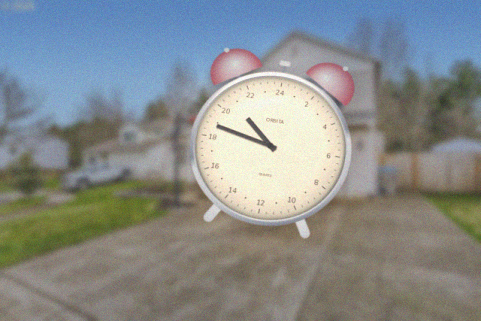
**20:47**
